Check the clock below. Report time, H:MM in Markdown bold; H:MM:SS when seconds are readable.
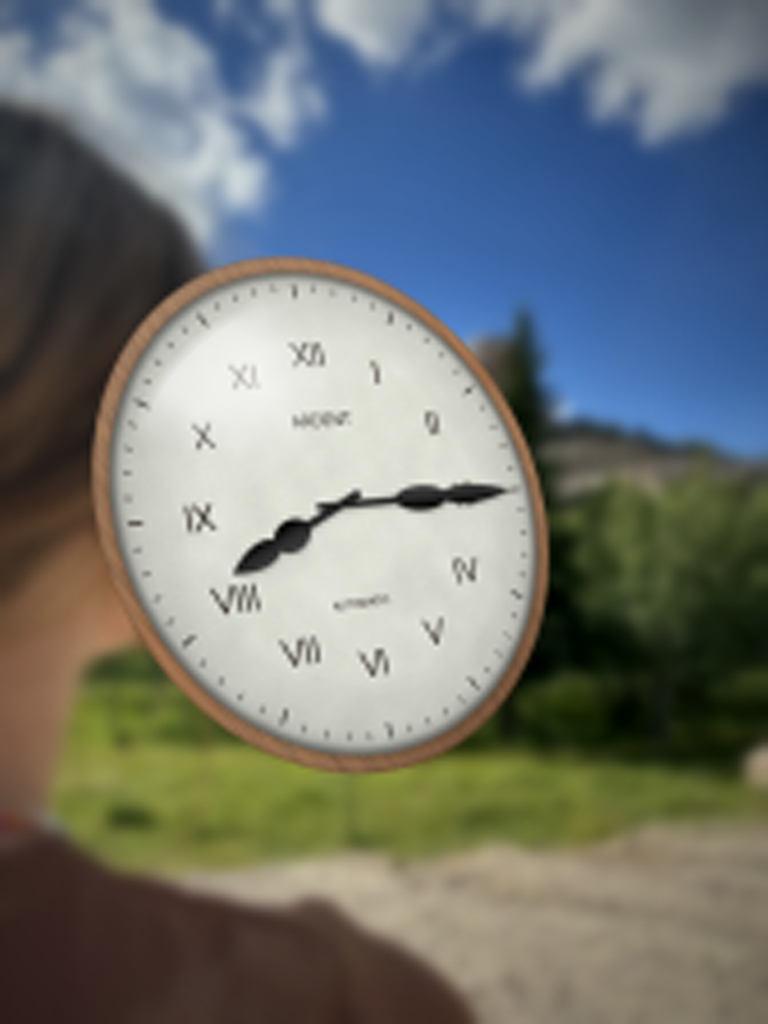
**8:15**
